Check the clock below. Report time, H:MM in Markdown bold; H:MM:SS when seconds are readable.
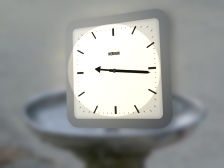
**9:16**
